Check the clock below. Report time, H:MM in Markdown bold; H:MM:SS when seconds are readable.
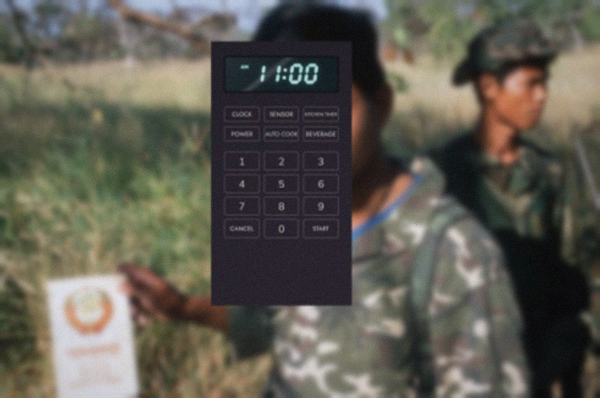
**11:00**
